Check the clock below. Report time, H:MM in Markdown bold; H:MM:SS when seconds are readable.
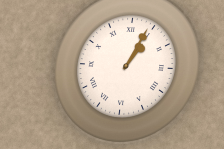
**1:04**
